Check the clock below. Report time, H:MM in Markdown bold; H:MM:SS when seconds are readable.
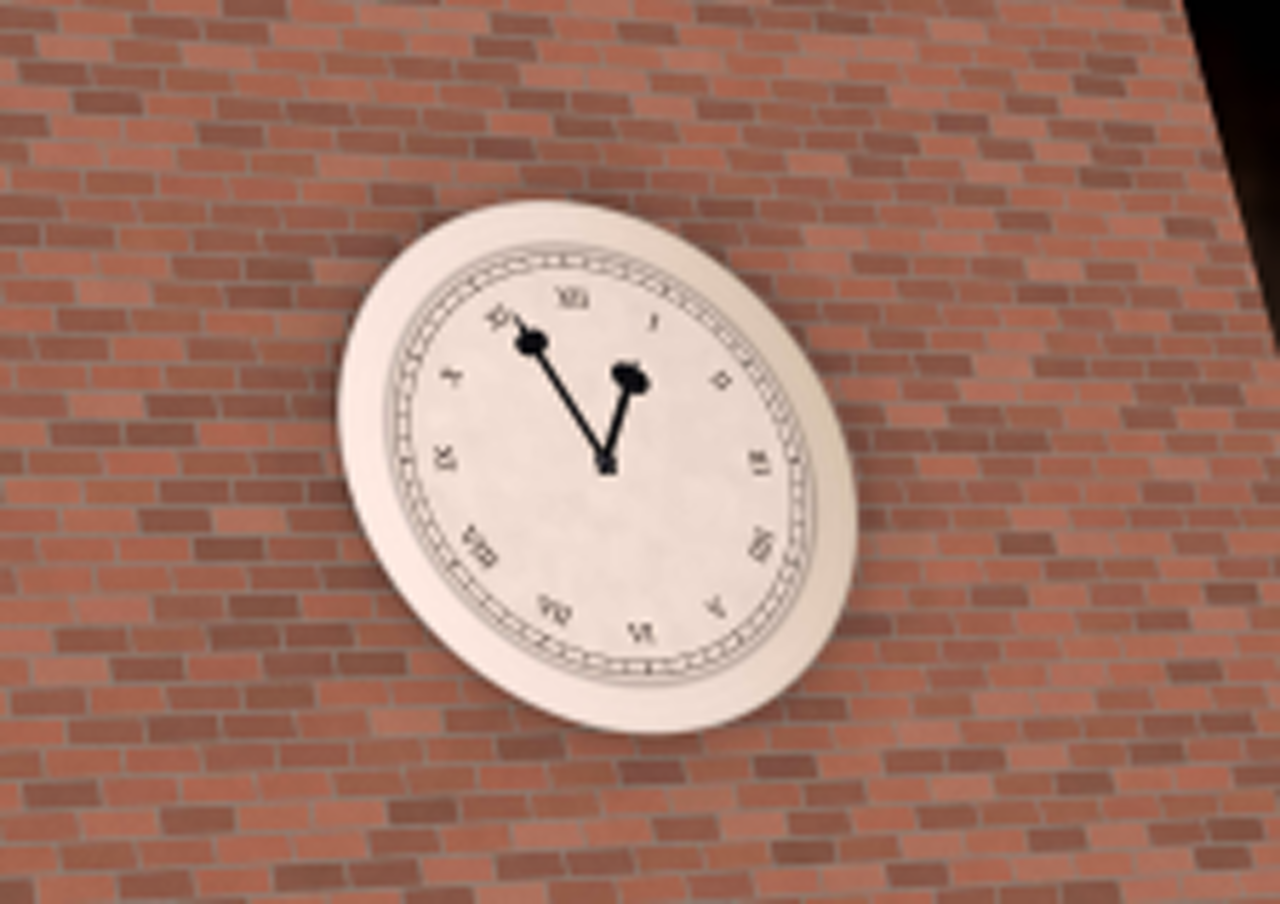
**12:56**
